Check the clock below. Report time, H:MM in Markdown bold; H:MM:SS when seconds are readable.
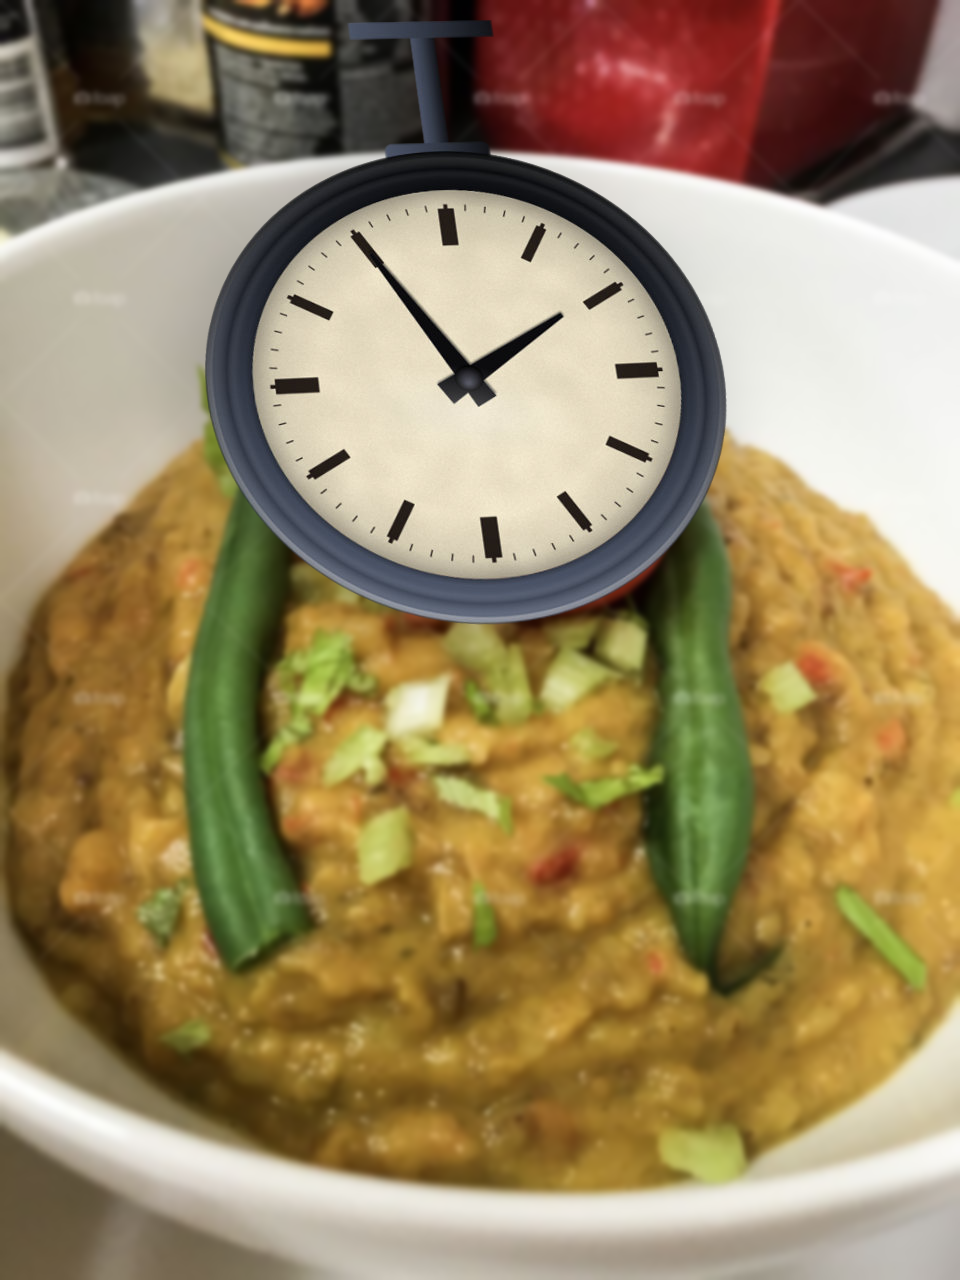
**1:55**
